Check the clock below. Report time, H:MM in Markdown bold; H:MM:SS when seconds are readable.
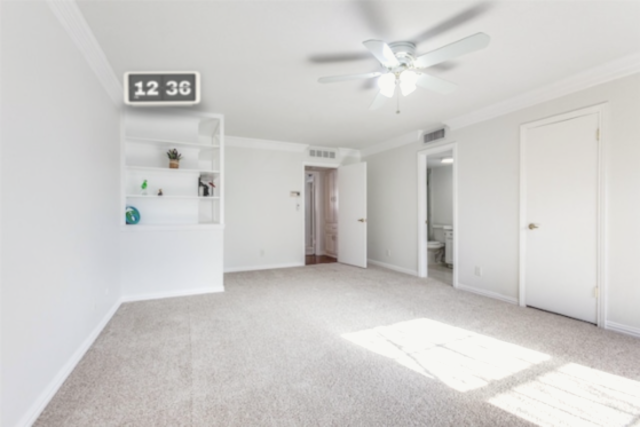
**12:36**
